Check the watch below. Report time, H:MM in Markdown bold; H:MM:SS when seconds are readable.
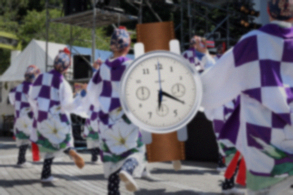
**6:20**
